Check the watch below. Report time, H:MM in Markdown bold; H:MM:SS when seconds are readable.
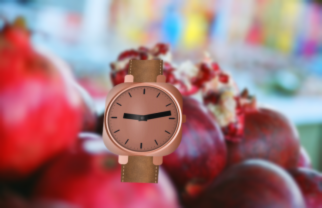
**9:13**
